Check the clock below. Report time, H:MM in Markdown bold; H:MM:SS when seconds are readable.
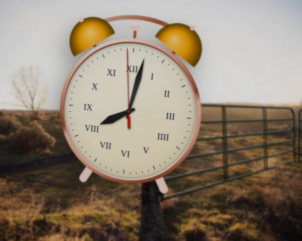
**8:01:59**
